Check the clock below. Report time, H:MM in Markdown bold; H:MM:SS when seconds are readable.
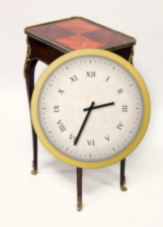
**2:34**
